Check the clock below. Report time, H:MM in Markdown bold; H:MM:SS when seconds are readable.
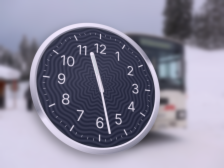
**11:28**
